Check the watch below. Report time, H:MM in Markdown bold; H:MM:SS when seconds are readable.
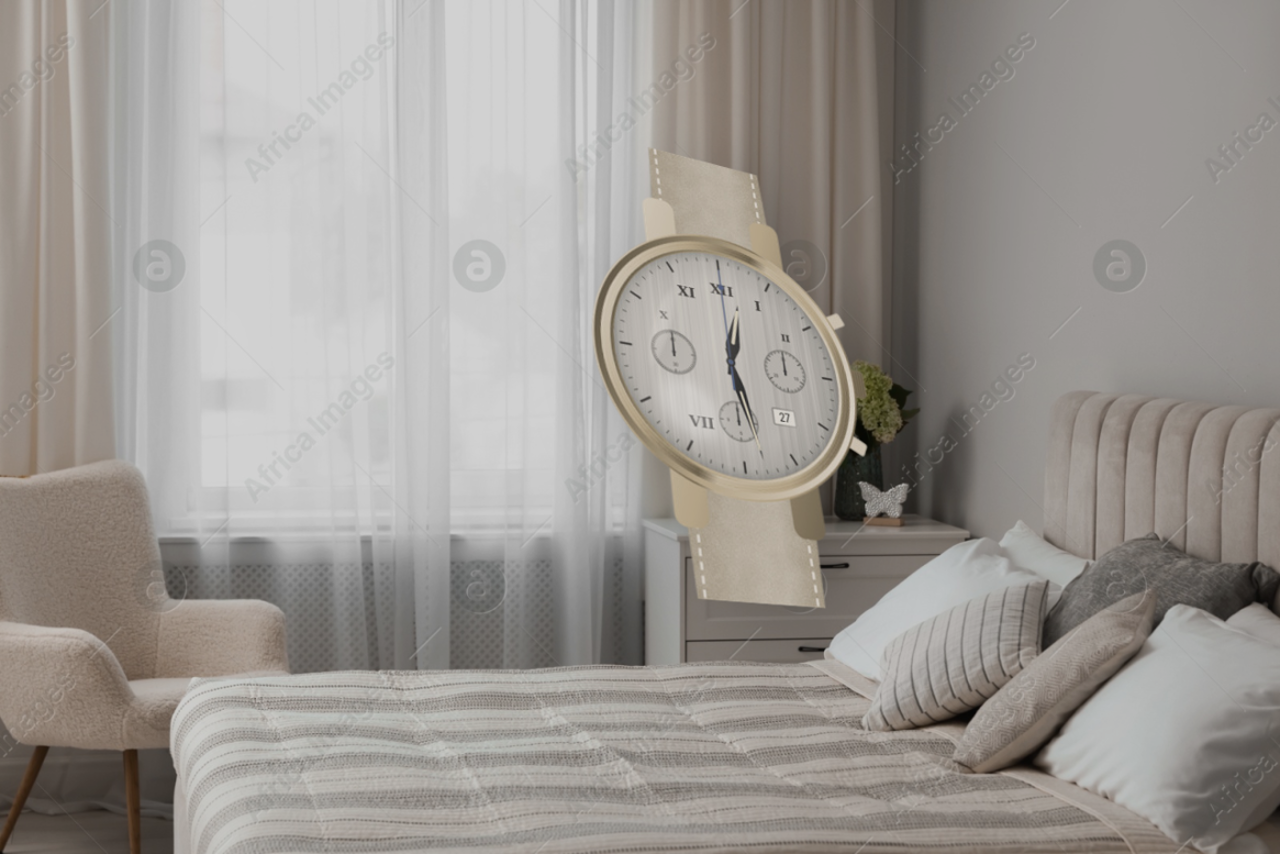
**12:28**
